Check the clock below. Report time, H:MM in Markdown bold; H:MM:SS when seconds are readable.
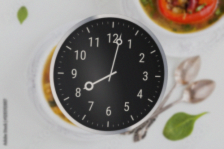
**8:02**
